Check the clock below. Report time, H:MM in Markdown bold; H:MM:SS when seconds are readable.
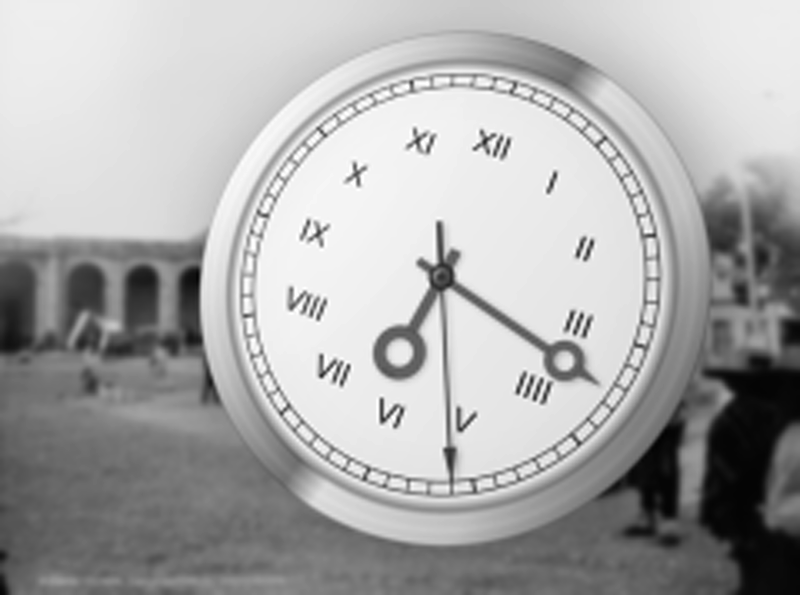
**6:17:26**
